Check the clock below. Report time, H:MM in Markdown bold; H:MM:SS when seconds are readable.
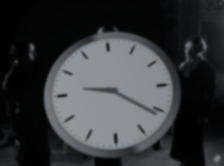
**9:21**
